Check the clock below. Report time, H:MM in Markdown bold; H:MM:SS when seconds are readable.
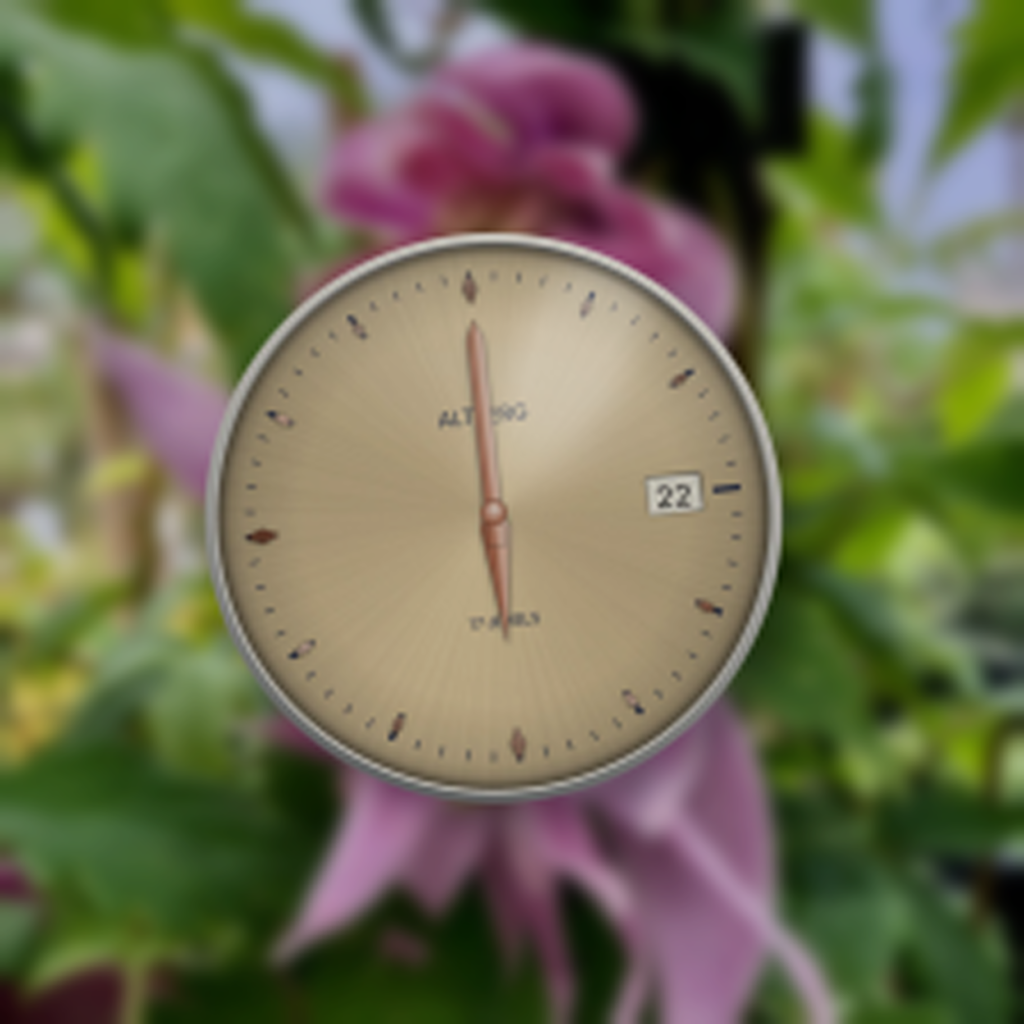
**6:00**
